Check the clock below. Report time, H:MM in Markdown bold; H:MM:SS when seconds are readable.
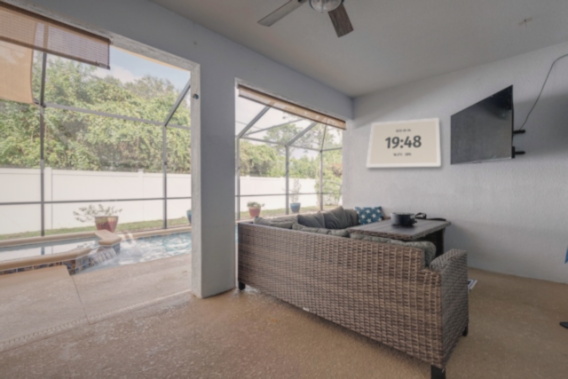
**19:48**
